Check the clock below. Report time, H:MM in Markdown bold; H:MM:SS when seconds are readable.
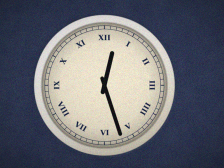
**12:27**
